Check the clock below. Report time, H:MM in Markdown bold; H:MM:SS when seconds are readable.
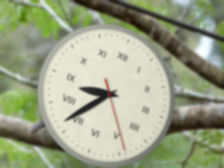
**8:36:24**
